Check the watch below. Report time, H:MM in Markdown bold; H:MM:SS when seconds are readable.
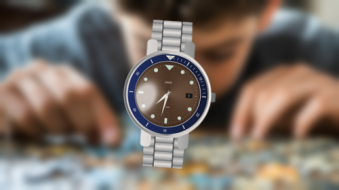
**7:32**
